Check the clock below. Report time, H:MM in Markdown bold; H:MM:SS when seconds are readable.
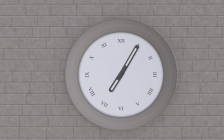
**7:05**
